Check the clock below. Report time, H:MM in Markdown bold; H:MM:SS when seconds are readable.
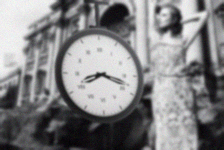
**8:18**
